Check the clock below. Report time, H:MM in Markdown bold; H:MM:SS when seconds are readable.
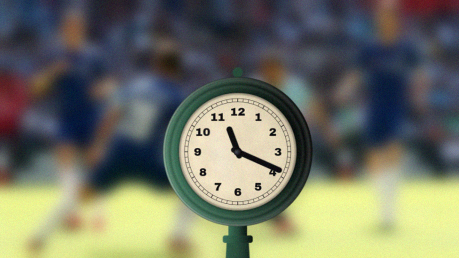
**11:19**
